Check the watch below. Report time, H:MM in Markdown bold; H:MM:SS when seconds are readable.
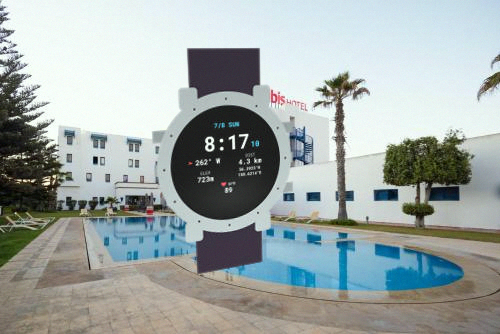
**8:17:10**
